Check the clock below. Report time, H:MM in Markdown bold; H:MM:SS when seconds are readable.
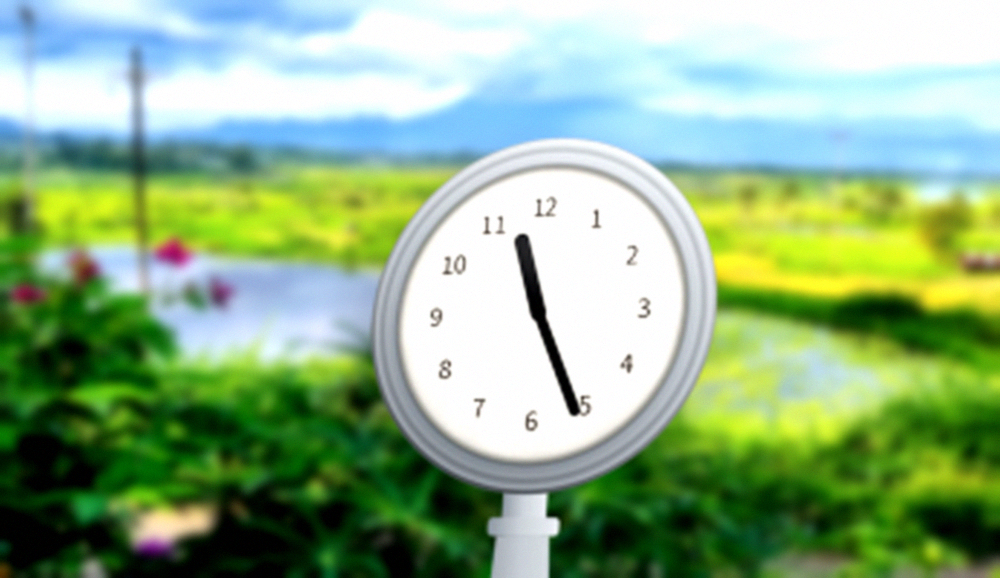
**11:26**
